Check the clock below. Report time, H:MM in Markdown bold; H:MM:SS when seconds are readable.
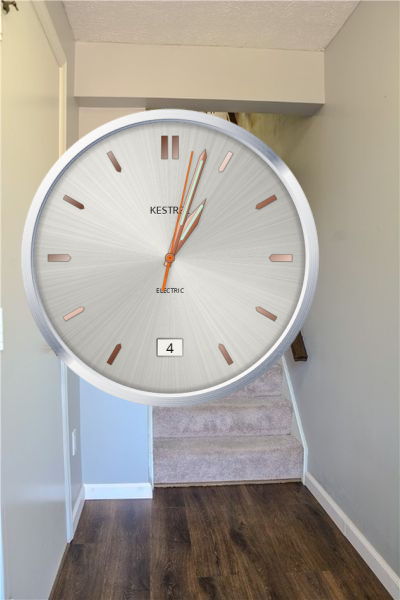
**1:03:02**
